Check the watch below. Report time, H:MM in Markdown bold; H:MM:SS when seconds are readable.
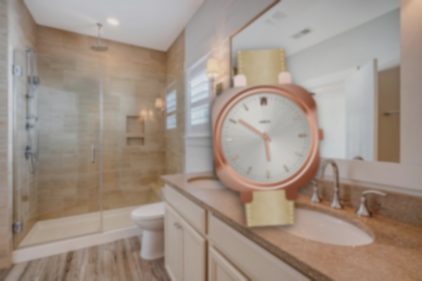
**5:51**
